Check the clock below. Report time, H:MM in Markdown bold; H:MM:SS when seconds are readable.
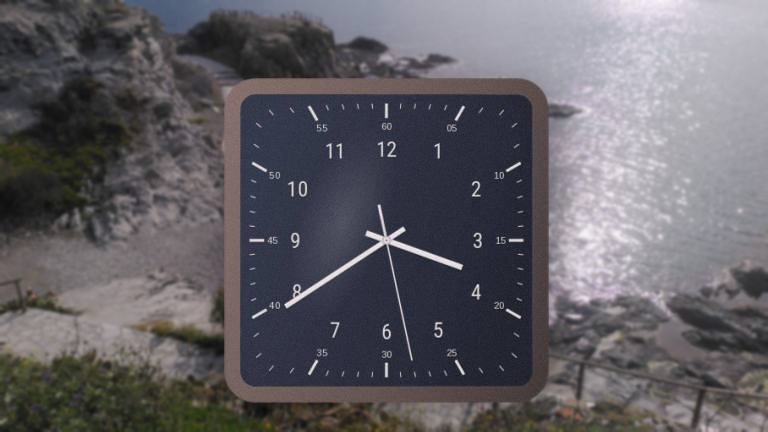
**3:39:28**
